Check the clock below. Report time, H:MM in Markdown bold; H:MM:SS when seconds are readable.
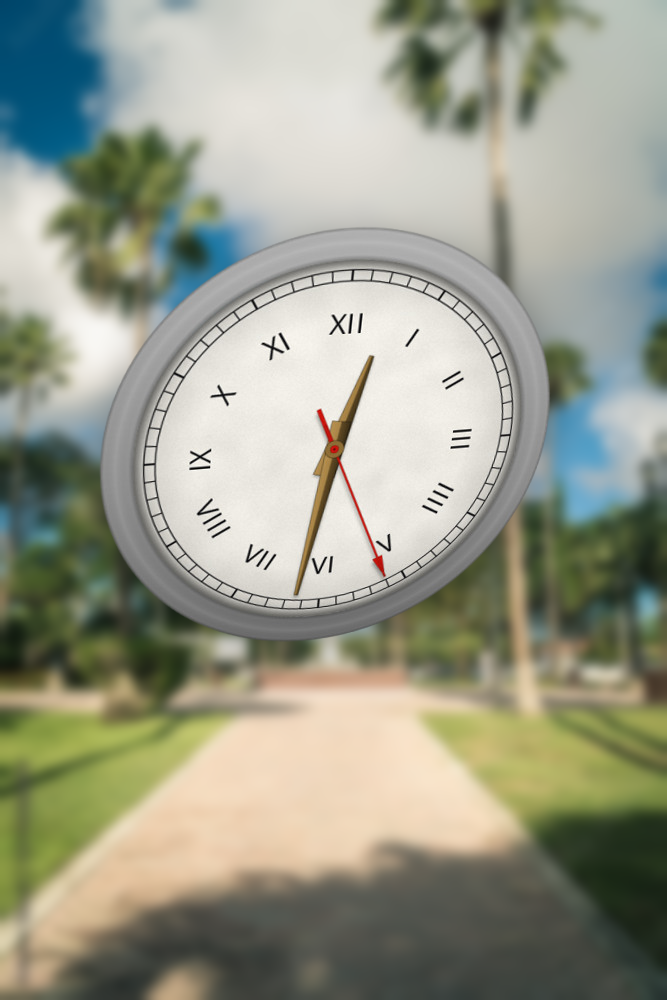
**12:31:26**
